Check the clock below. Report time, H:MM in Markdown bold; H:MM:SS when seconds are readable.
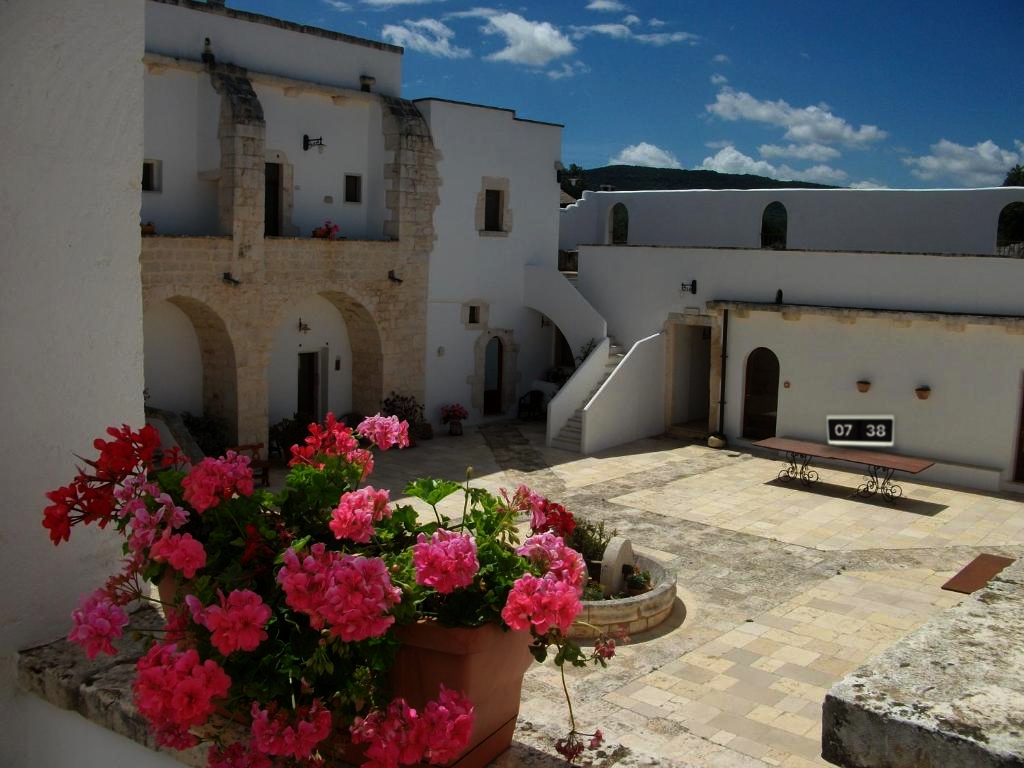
**7:38**
